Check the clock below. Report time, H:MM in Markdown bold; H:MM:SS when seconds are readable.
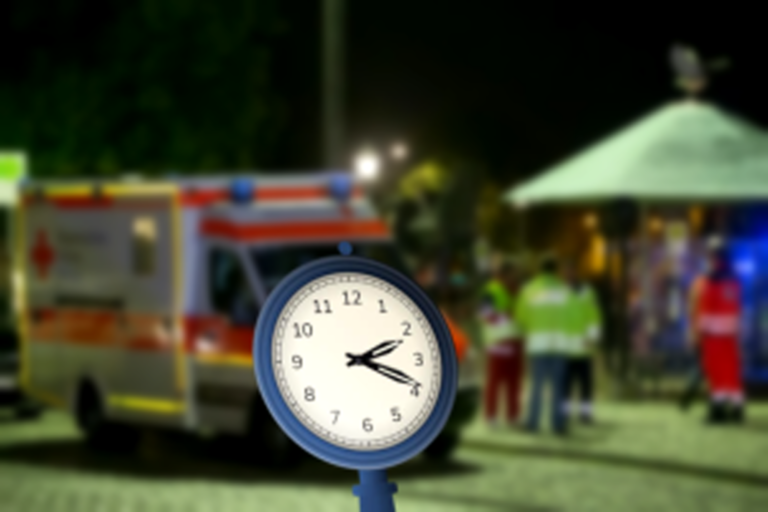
**2:19**
